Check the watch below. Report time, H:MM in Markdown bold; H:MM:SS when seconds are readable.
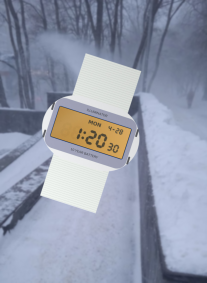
**1:20:30**
